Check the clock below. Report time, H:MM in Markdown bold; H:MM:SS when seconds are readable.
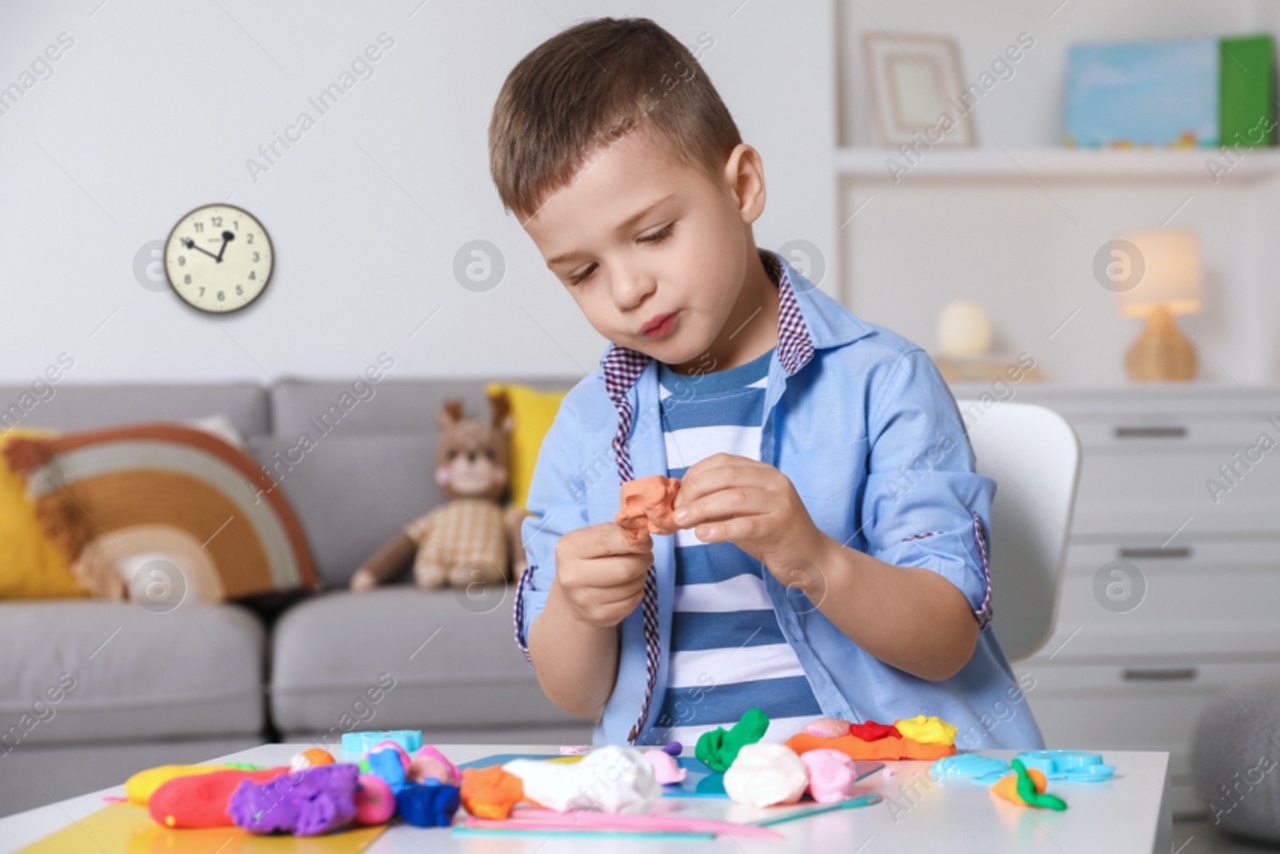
**12:50**
